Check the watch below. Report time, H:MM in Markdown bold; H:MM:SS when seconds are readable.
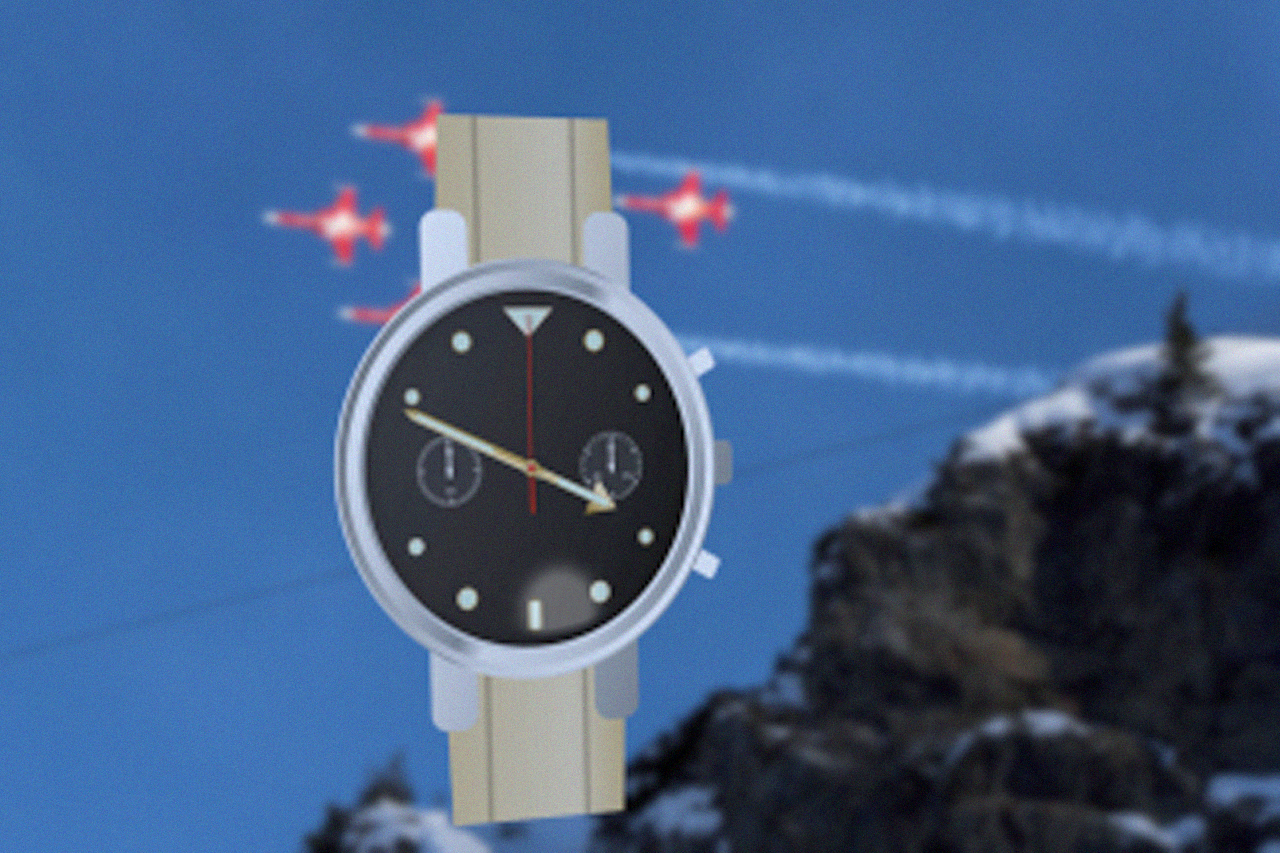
**3:49**
